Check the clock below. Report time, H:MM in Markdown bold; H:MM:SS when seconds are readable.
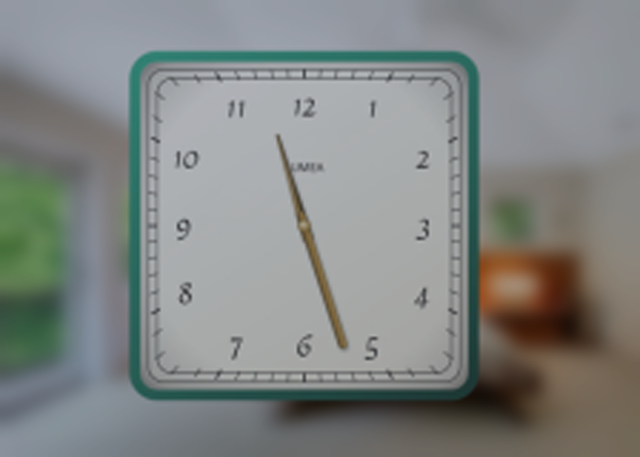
**11:27**
